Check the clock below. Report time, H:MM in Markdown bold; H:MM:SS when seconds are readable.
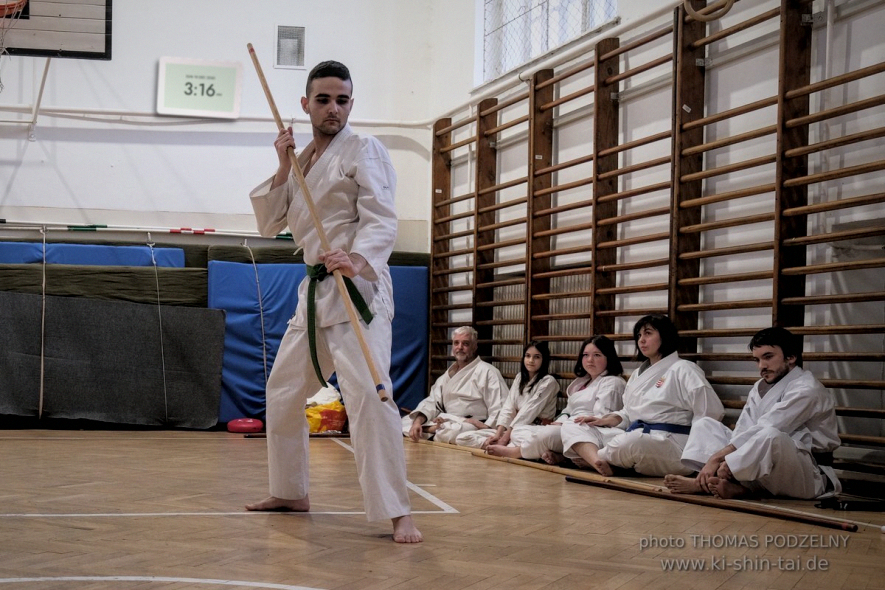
**3:16**
